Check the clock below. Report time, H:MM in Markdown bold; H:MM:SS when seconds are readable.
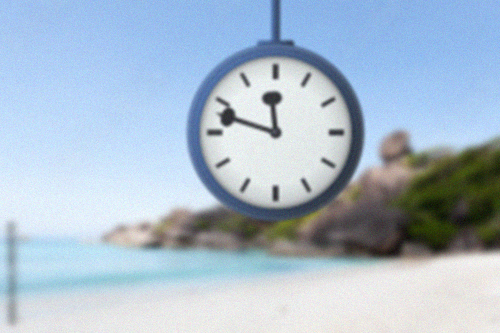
**11:48**
